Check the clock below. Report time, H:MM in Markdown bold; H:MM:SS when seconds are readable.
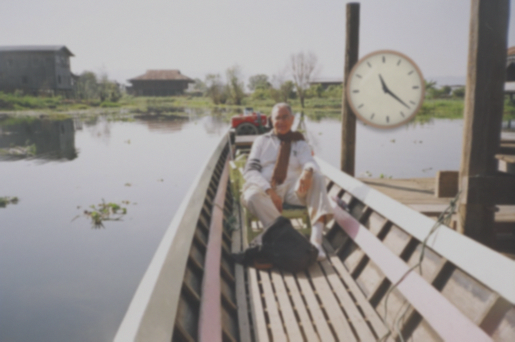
**11:22**
